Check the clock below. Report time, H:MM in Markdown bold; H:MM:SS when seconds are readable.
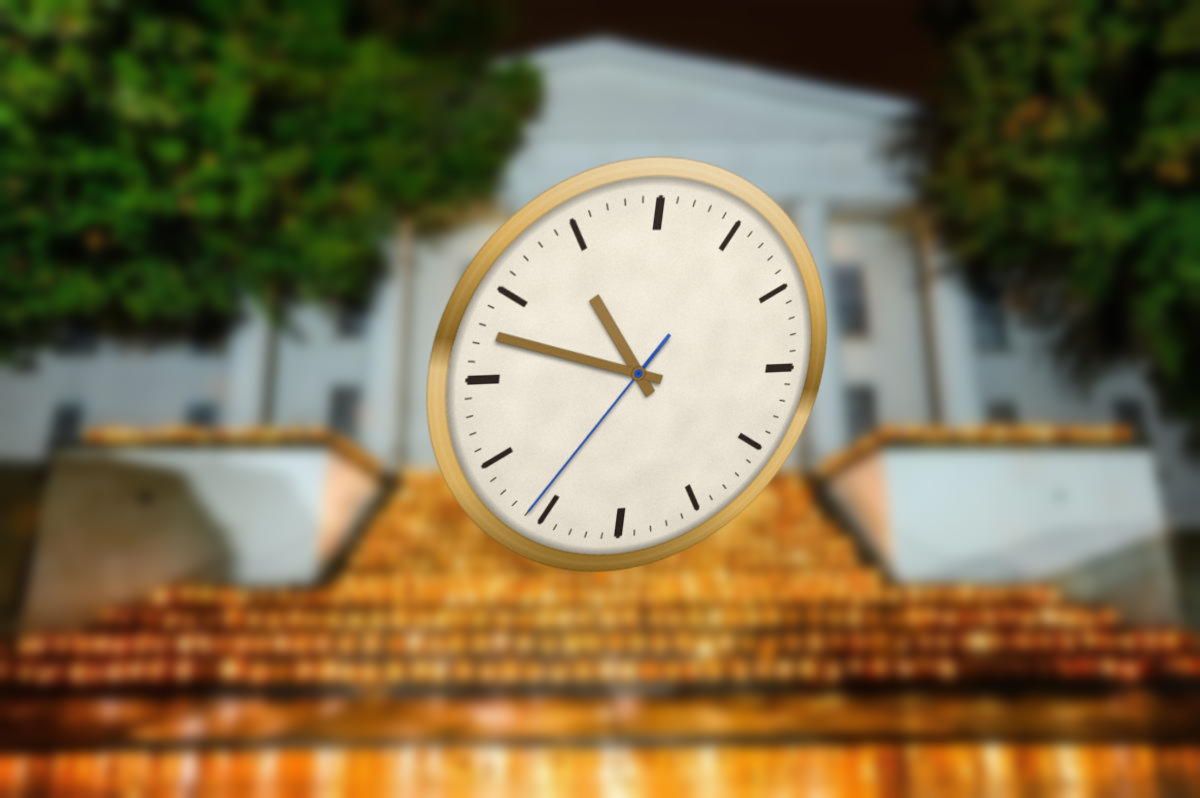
**10:47:36**
